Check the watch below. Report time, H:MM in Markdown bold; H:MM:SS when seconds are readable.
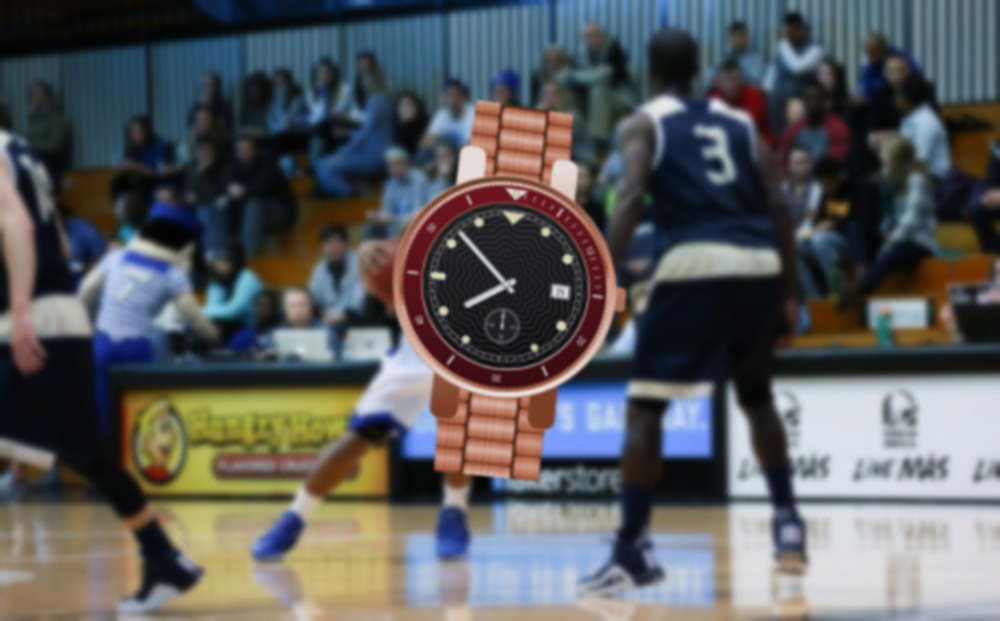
**7:52**
